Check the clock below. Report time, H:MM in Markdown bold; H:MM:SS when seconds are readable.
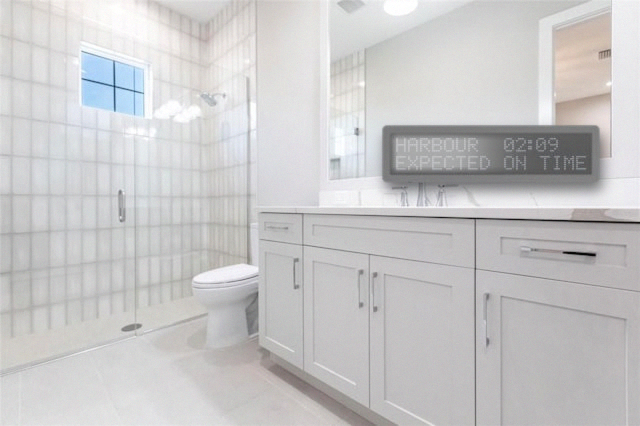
**2:09**
